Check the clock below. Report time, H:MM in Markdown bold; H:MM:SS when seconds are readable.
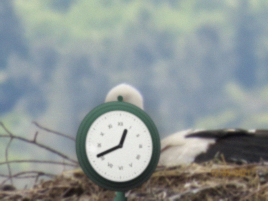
**12:41**
